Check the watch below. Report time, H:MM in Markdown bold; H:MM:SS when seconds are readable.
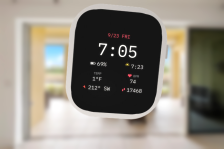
**7:05**
